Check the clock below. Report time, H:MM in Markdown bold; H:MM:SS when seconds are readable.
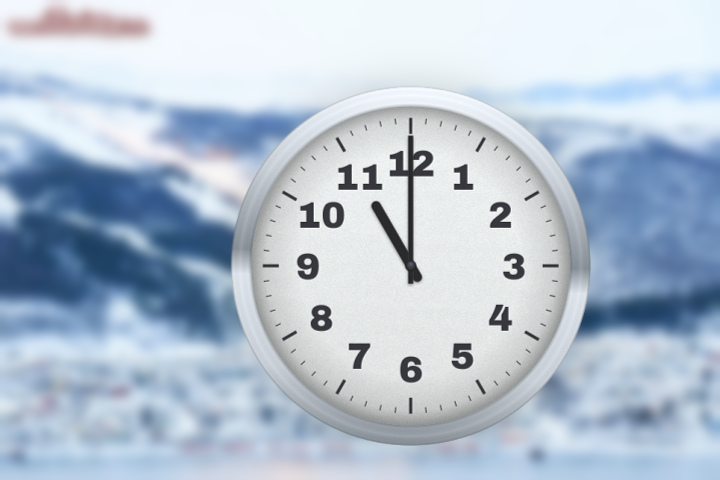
**11:00**
